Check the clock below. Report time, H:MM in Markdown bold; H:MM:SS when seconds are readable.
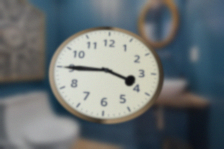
**3:45**
